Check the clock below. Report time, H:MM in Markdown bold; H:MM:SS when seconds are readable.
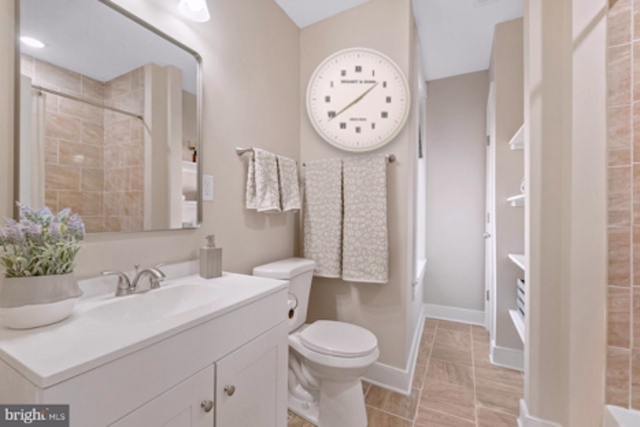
**1:39**
